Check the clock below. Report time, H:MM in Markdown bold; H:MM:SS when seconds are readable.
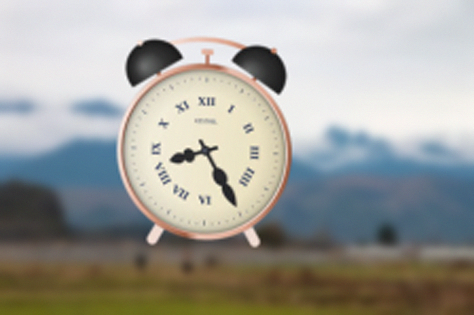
**8:25**
